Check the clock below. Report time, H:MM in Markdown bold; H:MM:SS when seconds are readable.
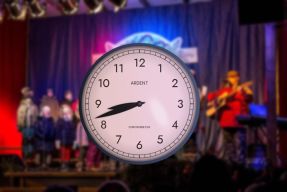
**8:42**
